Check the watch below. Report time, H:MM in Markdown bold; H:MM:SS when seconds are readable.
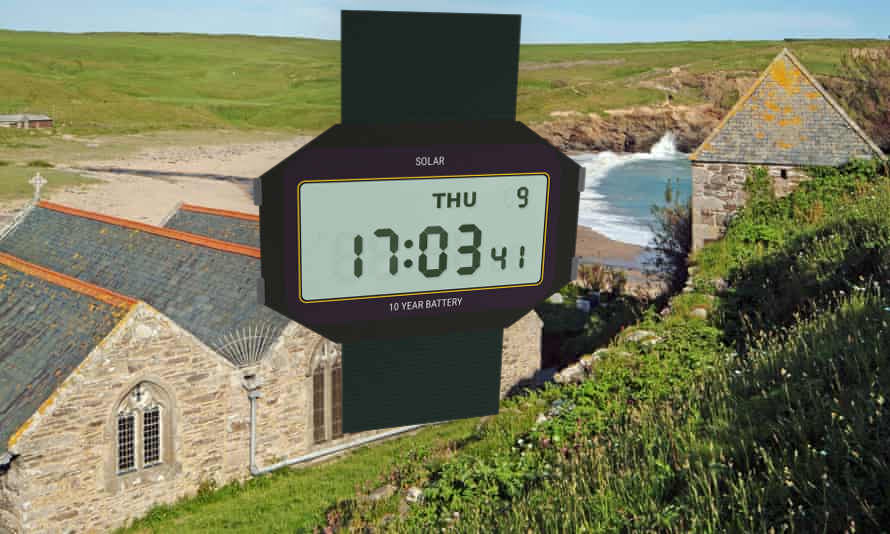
**17:03:41**
